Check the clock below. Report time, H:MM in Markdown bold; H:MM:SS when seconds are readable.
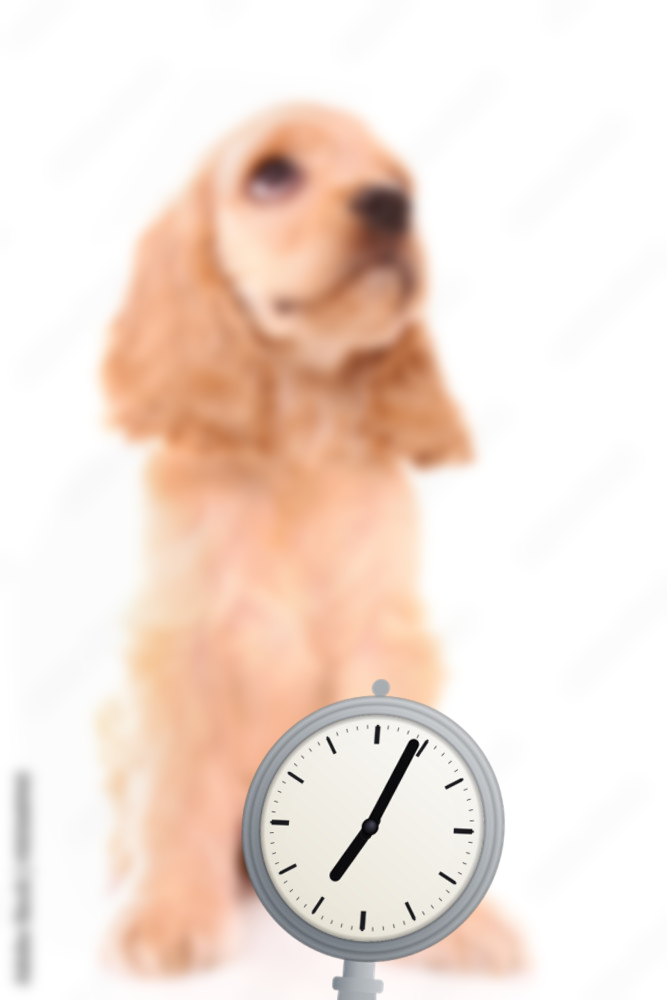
**7:04**
